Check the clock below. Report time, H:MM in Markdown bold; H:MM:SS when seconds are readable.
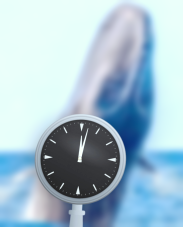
**12:02**
